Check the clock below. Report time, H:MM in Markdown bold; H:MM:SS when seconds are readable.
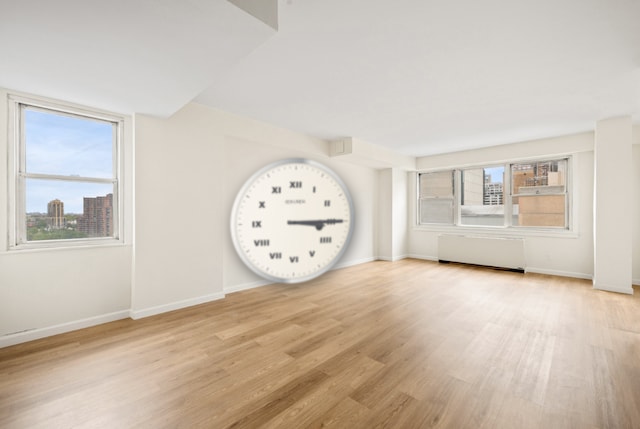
**3:15**
